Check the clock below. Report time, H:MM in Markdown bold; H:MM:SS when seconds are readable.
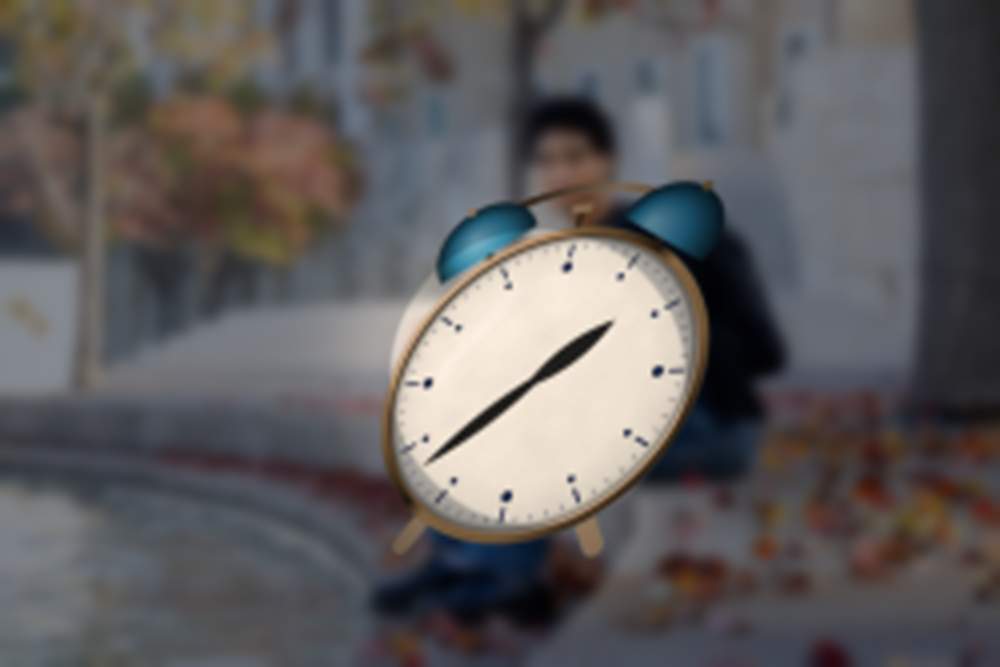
**1:38**
